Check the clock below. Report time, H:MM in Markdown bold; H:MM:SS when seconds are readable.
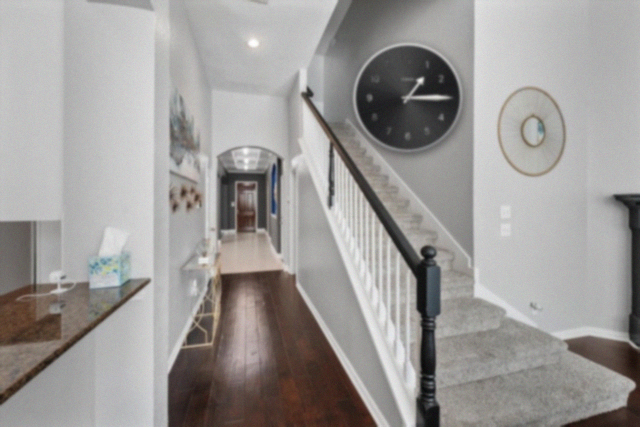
**1:15**
